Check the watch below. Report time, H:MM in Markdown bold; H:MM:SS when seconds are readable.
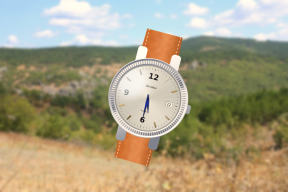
**5:30**
